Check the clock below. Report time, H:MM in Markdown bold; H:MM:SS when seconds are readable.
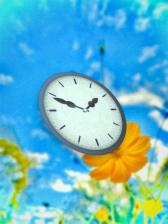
**1:49**
